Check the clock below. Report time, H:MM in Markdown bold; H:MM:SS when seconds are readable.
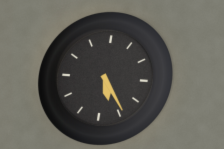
**5:24**
